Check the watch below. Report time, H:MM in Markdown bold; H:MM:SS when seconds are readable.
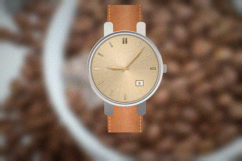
**9:07**
